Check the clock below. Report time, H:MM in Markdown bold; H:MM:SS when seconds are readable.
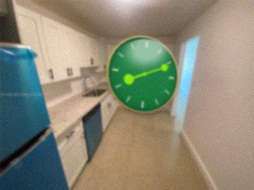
**8:11**
